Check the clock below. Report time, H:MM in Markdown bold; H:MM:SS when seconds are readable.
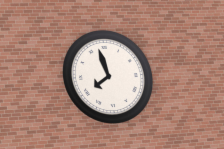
**7:58**
